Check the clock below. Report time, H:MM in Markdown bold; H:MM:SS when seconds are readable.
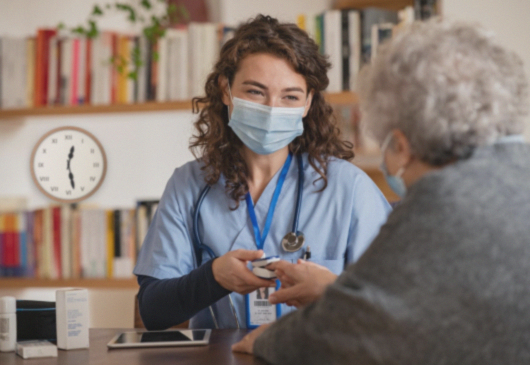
**12:28**
